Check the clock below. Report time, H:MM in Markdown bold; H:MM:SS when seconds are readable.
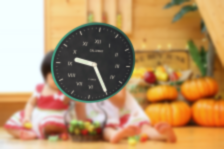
**9:25**
